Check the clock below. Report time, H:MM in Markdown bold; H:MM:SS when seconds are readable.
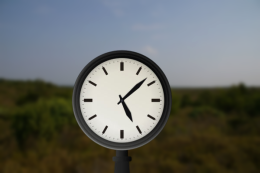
**5:08**
